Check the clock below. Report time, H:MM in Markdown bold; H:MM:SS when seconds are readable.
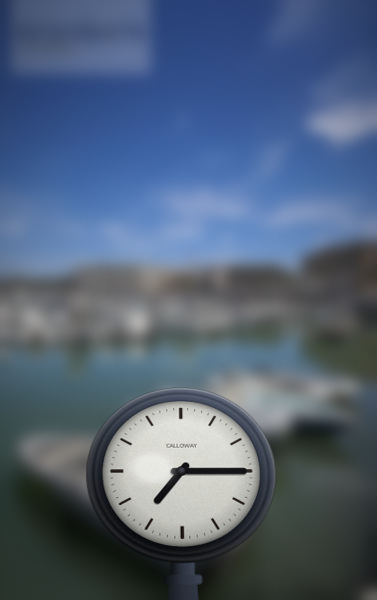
**7:15**
